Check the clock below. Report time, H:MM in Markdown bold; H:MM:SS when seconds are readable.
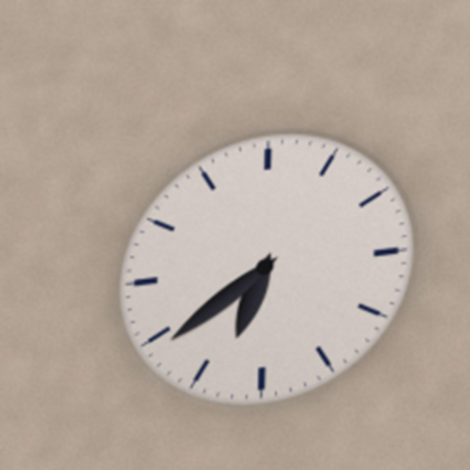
**6:39**
